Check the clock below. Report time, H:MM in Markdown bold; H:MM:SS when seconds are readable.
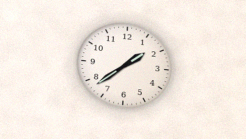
**1:38**
